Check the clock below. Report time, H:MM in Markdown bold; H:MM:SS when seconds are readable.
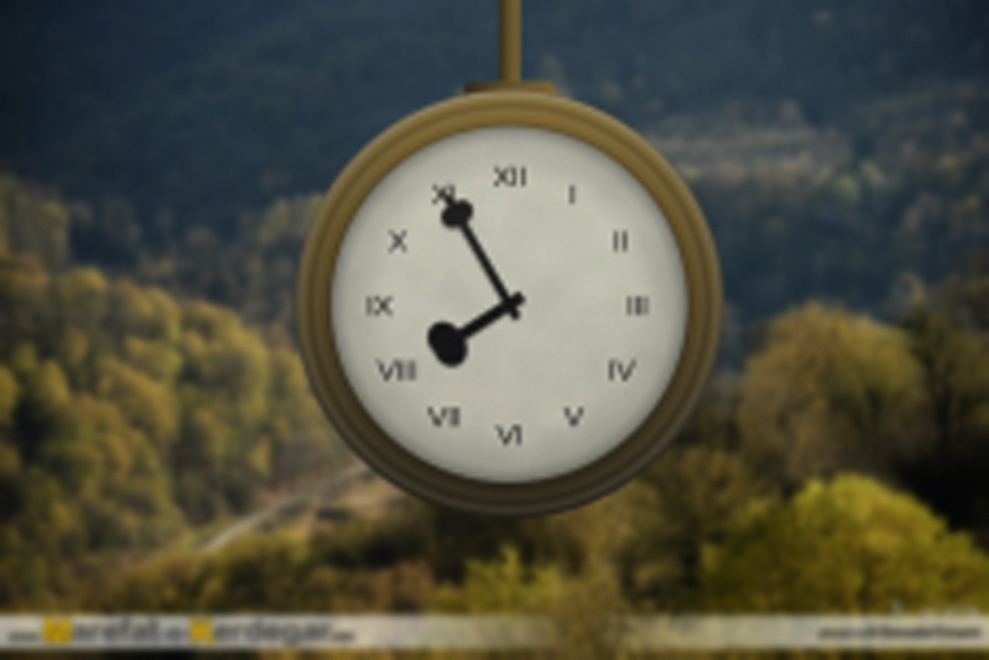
**7:55**
